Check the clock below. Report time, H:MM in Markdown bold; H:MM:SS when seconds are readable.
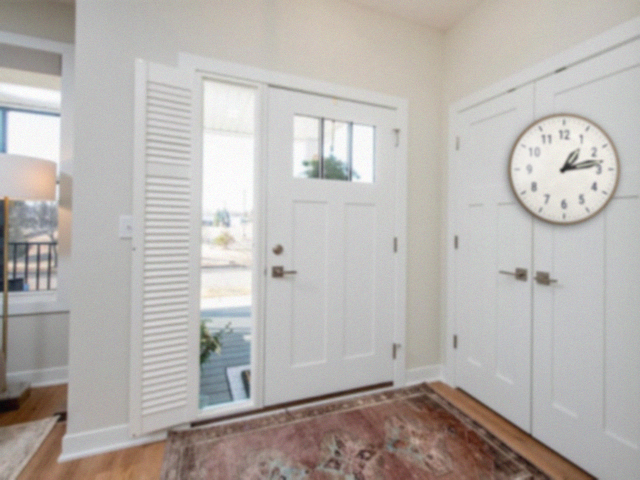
**1:13**
